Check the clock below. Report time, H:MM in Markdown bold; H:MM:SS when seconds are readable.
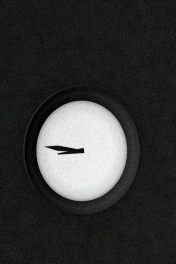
**8:46**
